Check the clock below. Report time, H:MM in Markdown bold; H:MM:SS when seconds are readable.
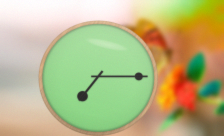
**7:15**
